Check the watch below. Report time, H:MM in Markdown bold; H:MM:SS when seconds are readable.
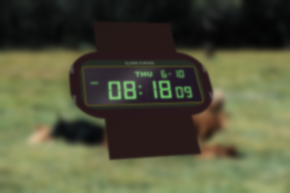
**8:18:09**
